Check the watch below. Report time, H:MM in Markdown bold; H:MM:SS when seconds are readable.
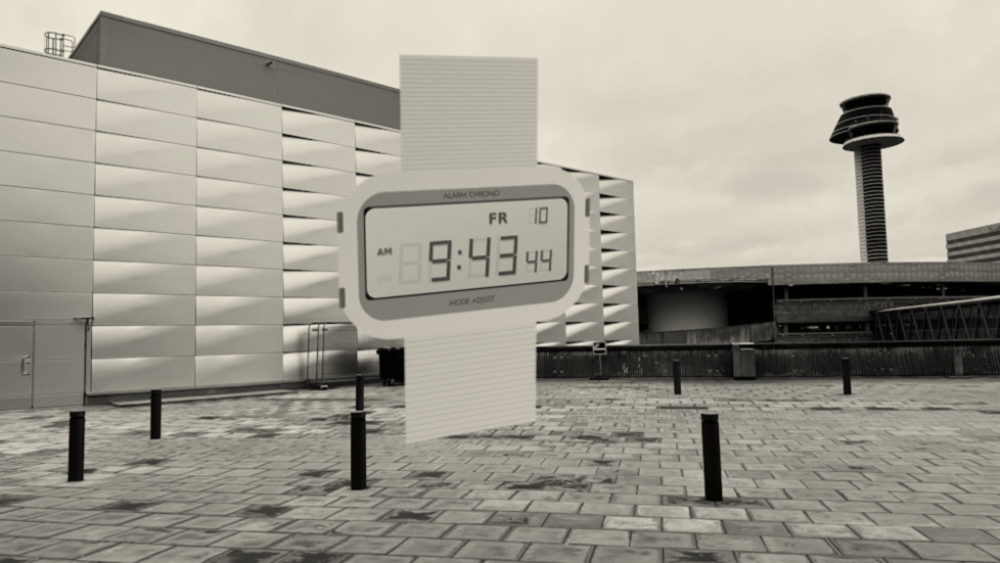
**9:43:44**
